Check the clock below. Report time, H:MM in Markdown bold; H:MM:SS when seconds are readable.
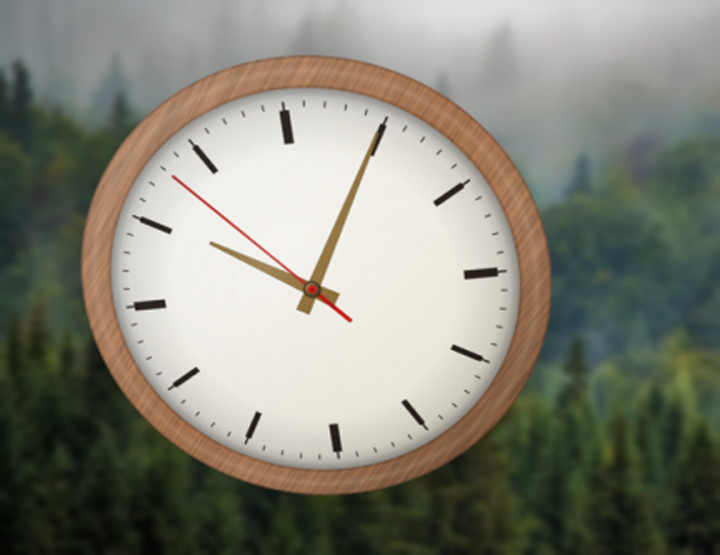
**10:04:53**
